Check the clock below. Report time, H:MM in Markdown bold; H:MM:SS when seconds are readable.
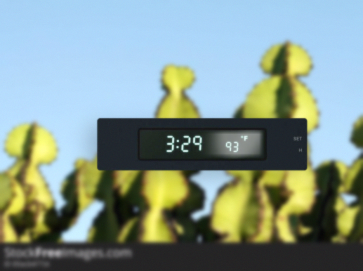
**3:29**
